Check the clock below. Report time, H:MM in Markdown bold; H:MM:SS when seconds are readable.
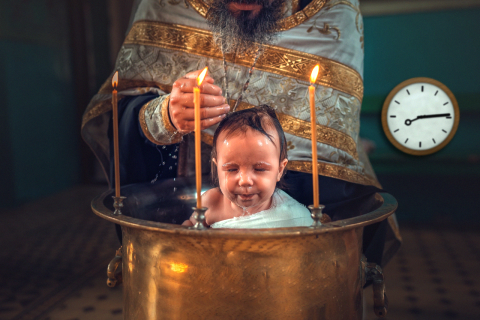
**8:14**
